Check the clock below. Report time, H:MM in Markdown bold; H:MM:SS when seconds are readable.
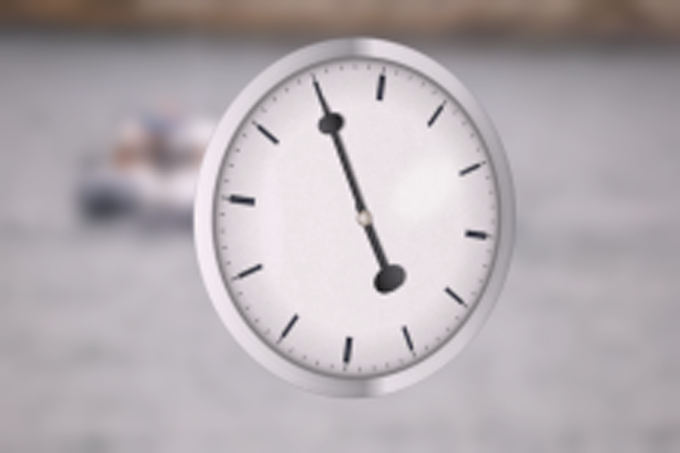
**4:55**
